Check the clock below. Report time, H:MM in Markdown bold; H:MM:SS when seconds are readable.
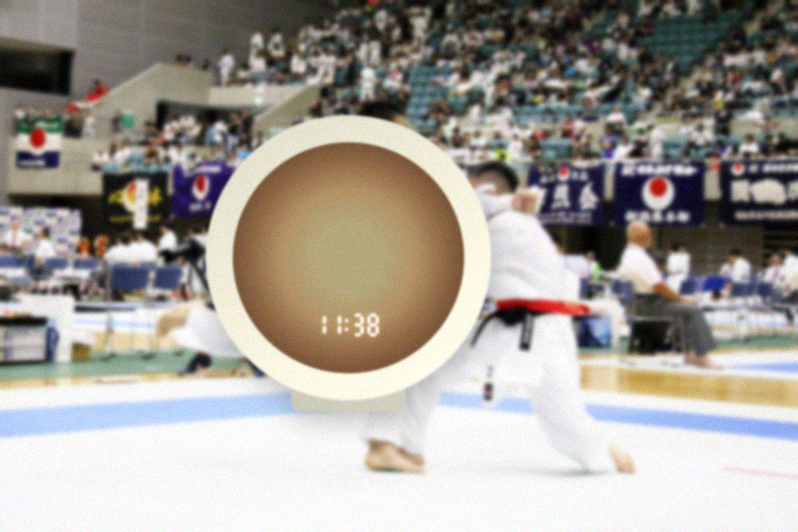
**11:38**
